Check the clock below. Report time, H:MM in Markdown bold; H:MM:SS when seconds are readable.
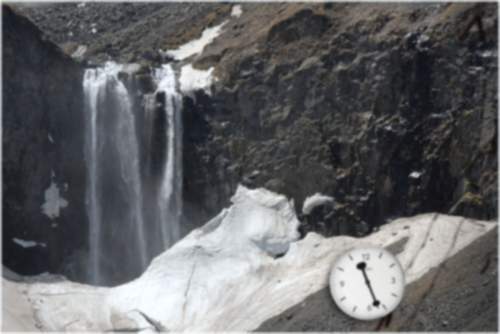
**11:27**
